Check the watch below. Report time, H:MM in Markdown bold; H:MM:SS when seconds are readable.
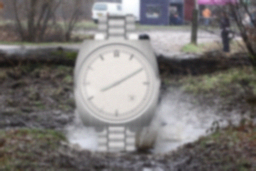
**8:10**
